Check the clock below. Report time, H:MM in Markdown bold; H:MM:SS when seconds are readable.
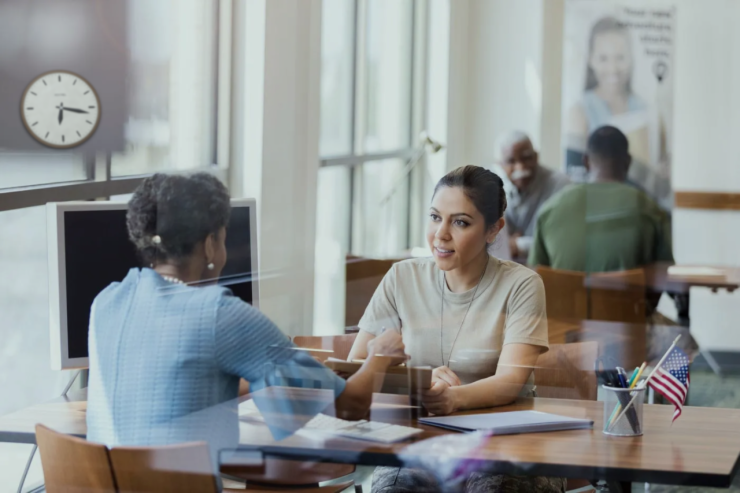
**6:17**
